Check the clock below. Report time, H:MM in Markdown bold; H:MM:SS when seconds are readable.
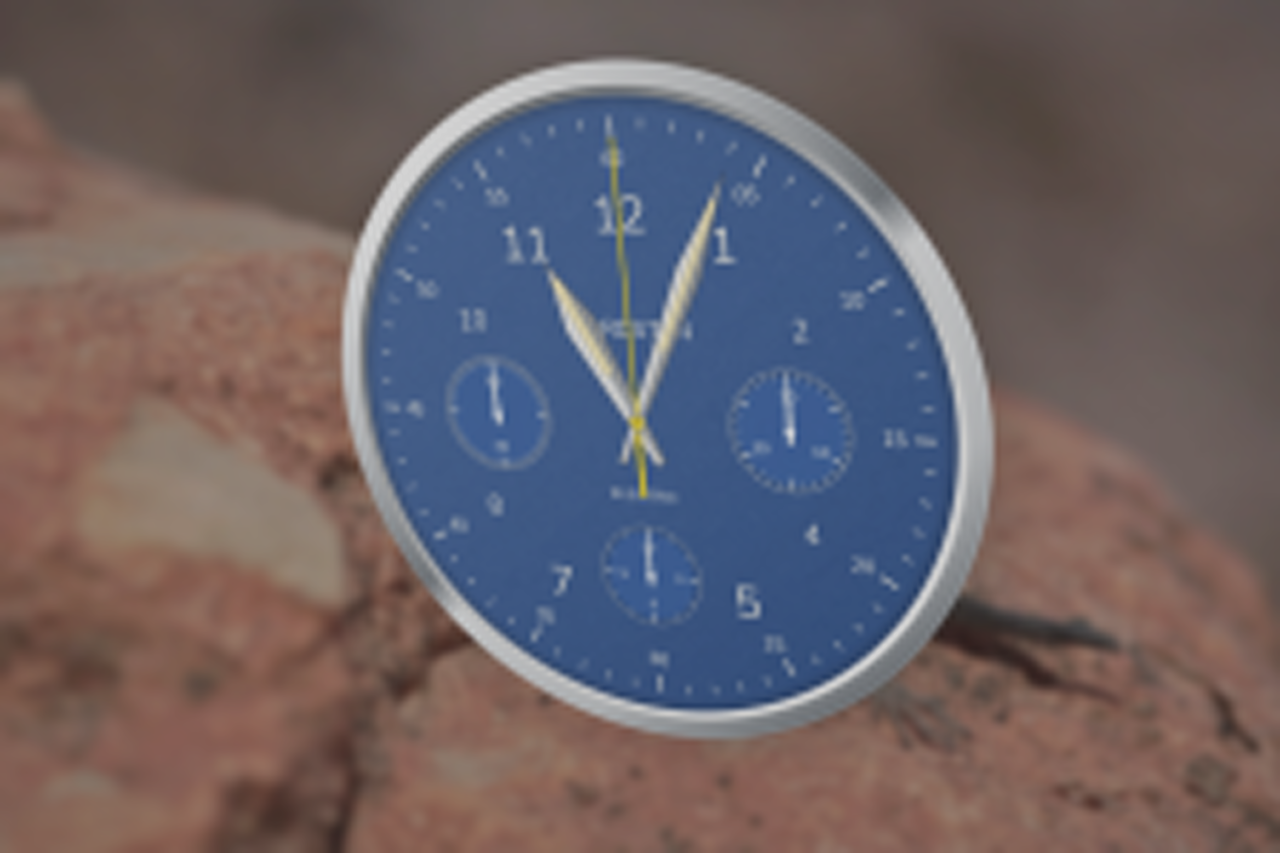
**11:04**
